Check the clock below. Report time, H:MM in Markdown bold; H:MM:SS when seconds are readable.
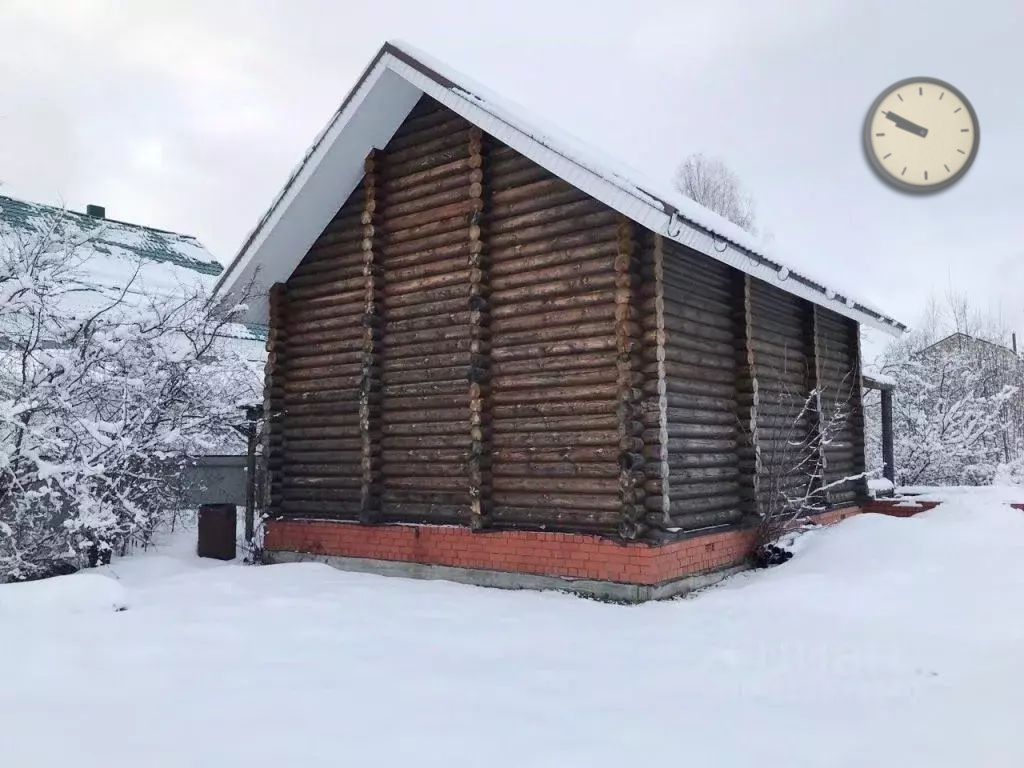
**9:50**
